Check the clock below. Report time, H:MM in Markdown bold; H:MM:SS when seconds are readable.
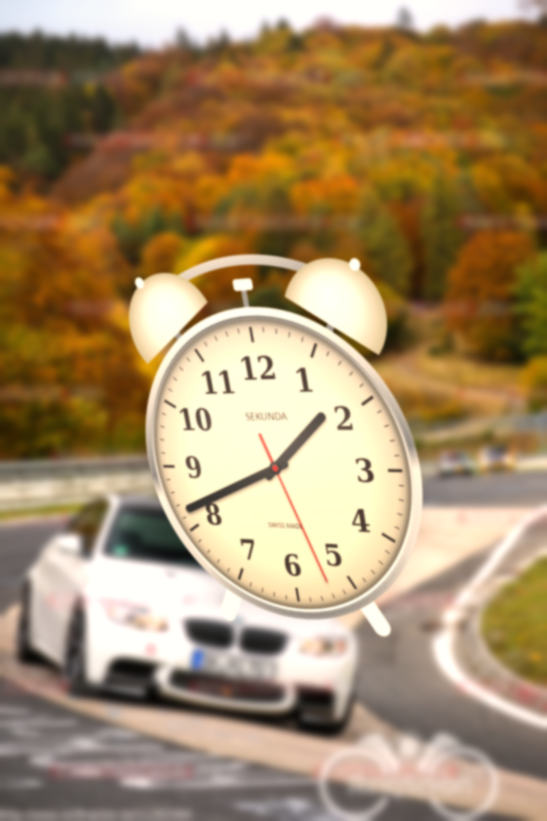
**1:41:27**
